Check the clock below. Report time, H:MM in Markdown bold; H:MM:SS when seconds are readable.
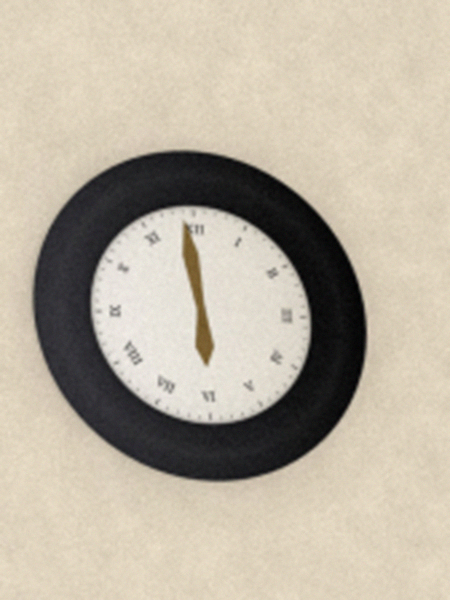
**5:59**
